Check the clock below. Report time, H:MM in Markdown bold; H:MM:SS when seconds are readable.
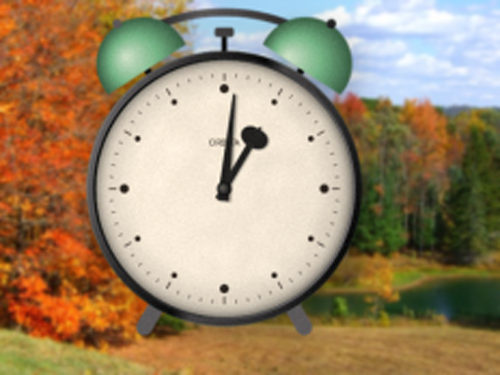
**1:01**
